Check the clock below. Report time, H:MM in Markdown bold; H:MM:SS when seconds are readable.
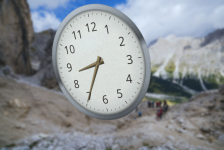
**8:35**
